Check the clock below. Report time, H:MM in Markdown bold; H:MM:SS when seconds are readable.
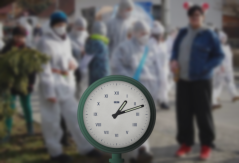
**1:12**
